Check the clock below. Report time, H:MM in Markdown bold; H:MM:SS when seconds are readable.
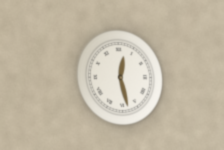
**12:28**
